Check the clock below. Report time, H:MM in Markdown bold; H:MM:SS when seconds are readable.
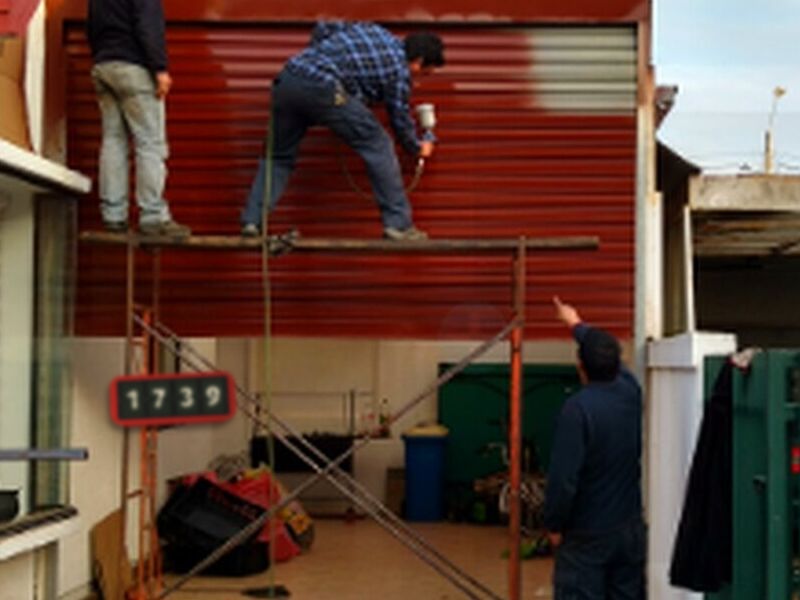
**17:39**
